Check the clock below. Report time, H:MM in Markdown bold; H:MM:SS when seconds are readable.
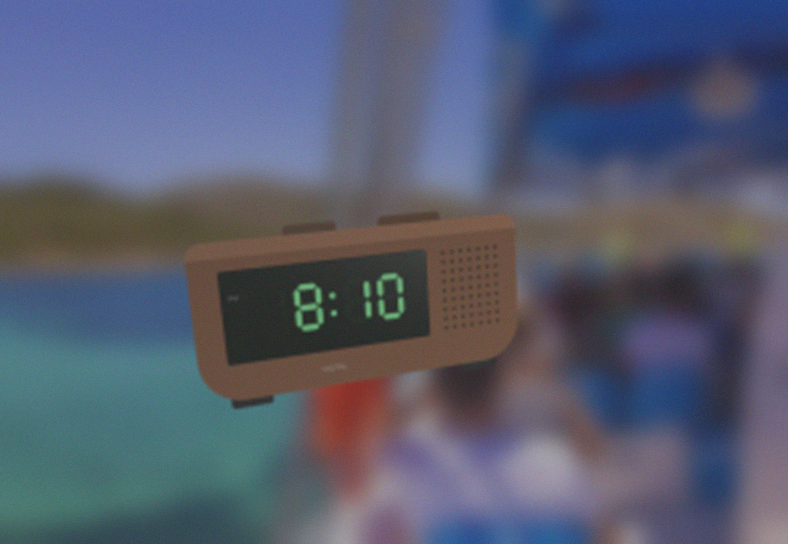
**8:10**
